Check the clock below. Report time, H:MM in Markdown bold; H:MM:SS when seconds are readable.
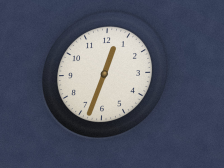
**12:33**
